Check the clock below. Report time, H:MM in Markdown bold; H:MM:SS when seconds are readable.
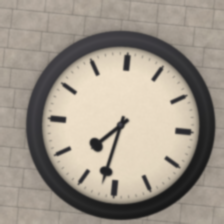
**7:32**
